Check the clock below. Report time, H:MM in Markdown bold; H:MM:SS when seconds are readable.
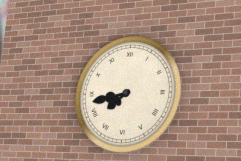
**7:43**
